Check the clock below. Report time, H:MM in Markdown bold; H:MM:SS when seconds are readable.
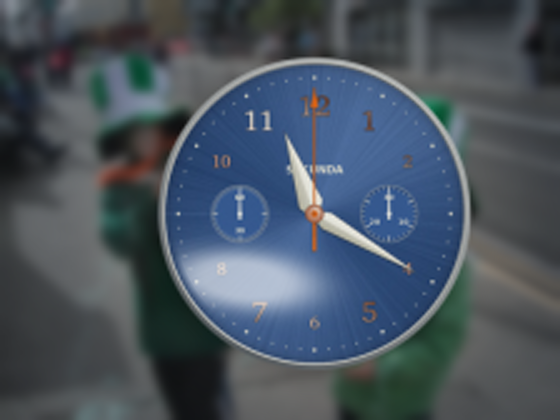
**11:20**
